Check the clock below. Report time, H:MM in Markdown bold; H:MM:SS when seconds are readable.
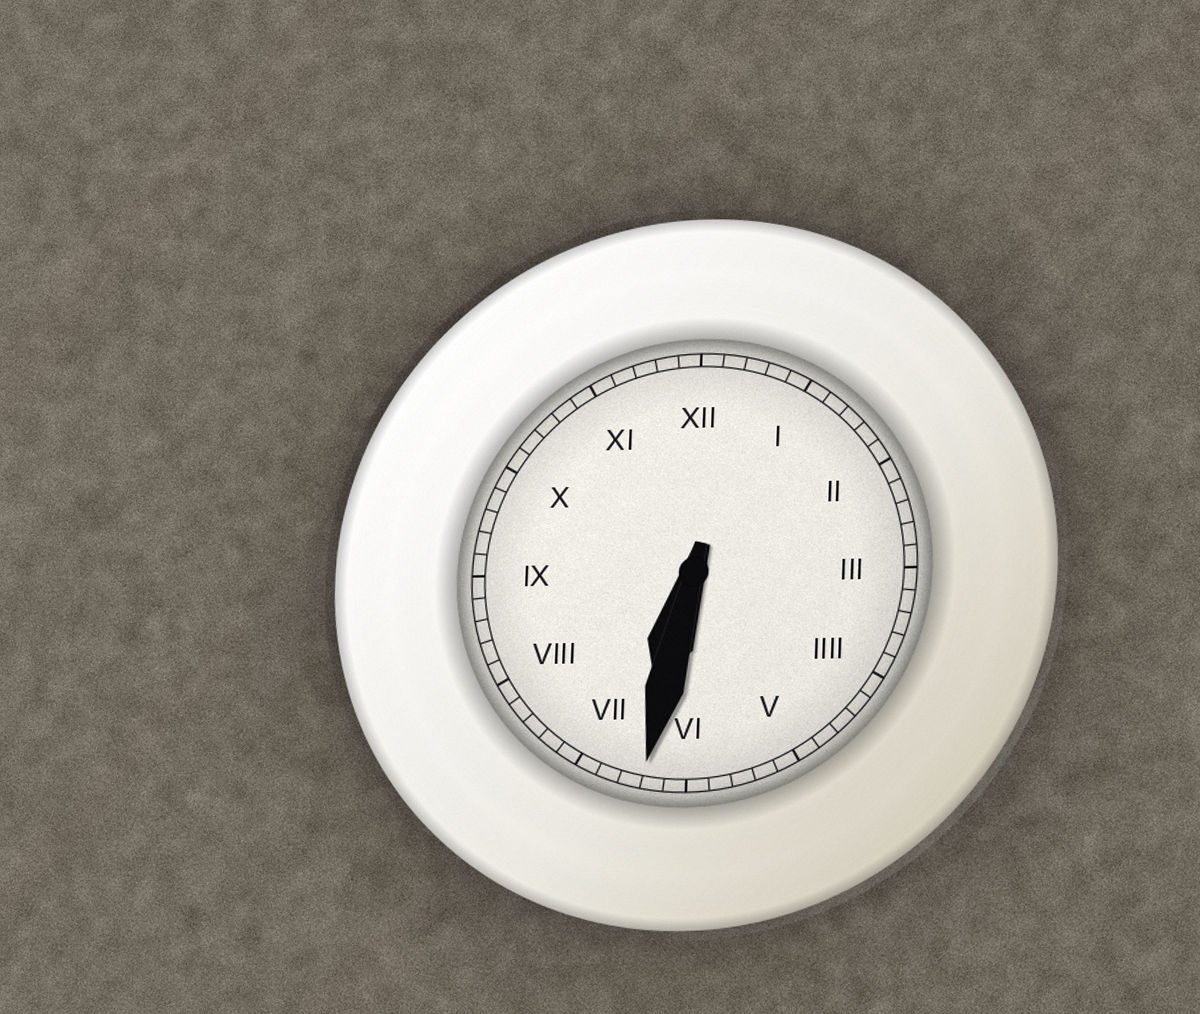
**6:32**
